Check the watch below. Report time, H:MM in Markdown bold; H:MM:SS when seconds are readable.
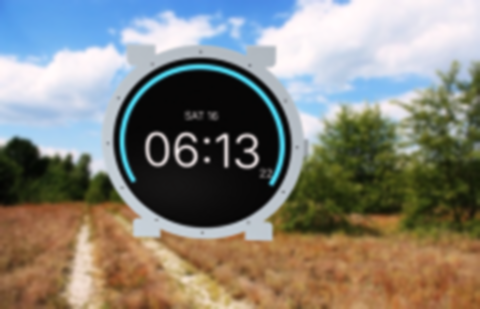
**6:13**
